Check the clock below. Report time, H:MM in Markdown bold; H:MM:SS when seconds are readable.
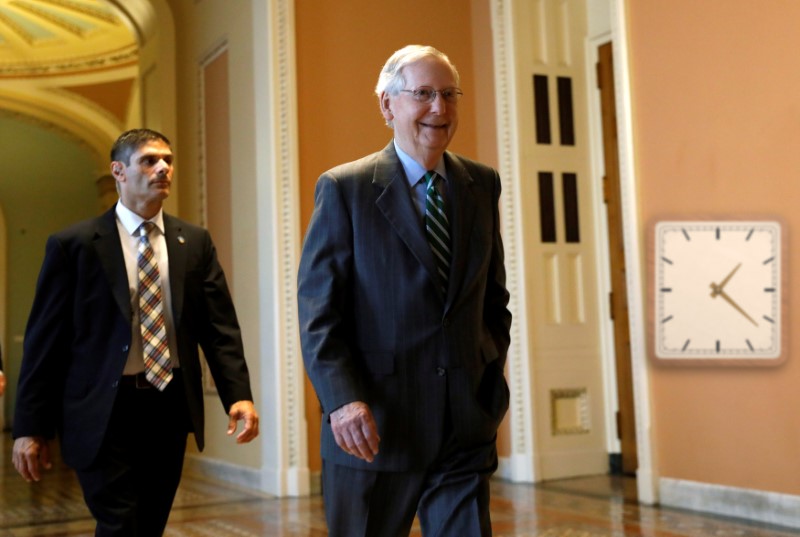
**1:22**
